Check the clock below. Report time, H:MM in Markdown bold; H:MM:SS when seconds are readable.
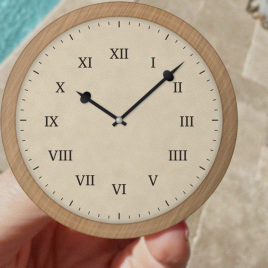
**10:08**
